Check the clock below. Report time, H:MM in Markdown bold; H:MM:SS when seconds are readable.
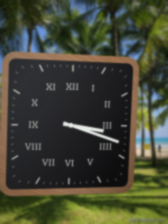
**3:18**
